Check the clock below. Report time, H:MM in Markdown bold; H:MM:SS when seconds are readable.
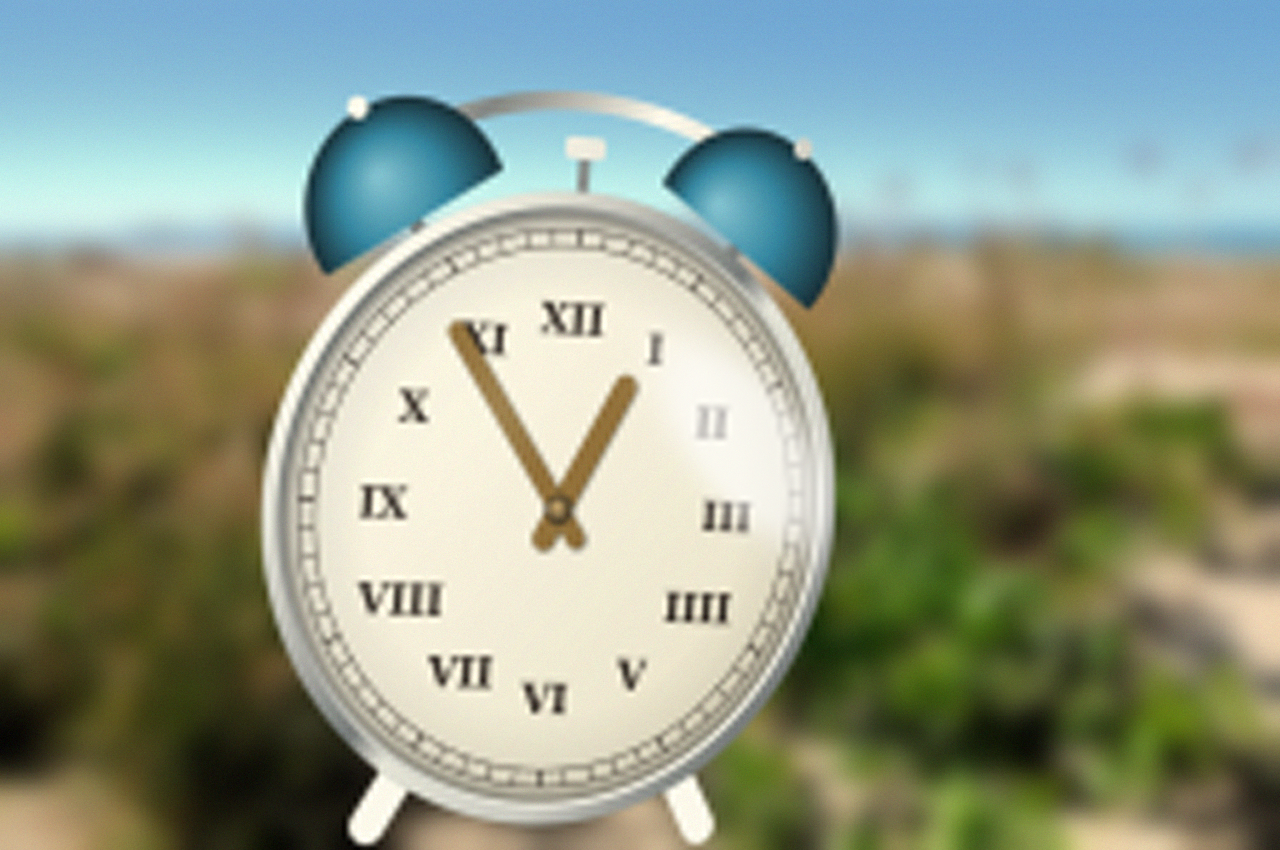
**12:54**
